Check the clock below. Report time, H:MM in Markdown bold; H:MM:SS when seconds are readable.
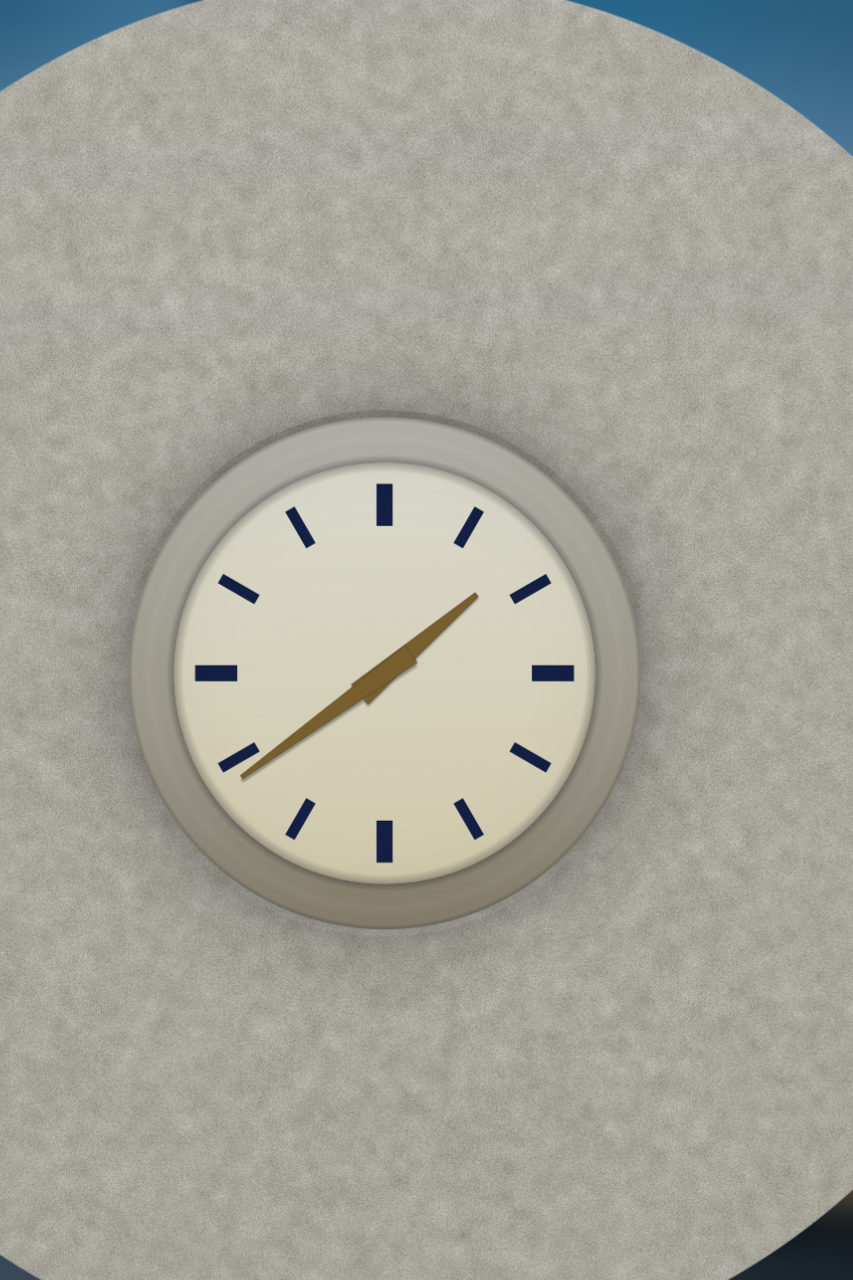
**1:39**
